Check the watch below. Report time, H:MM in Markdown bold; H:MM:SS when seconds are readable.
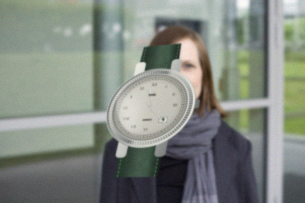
**11:23**
